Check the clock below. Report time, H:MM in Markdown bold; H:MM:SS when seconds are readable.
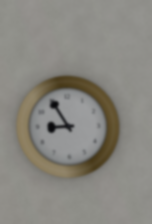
**8:55**
